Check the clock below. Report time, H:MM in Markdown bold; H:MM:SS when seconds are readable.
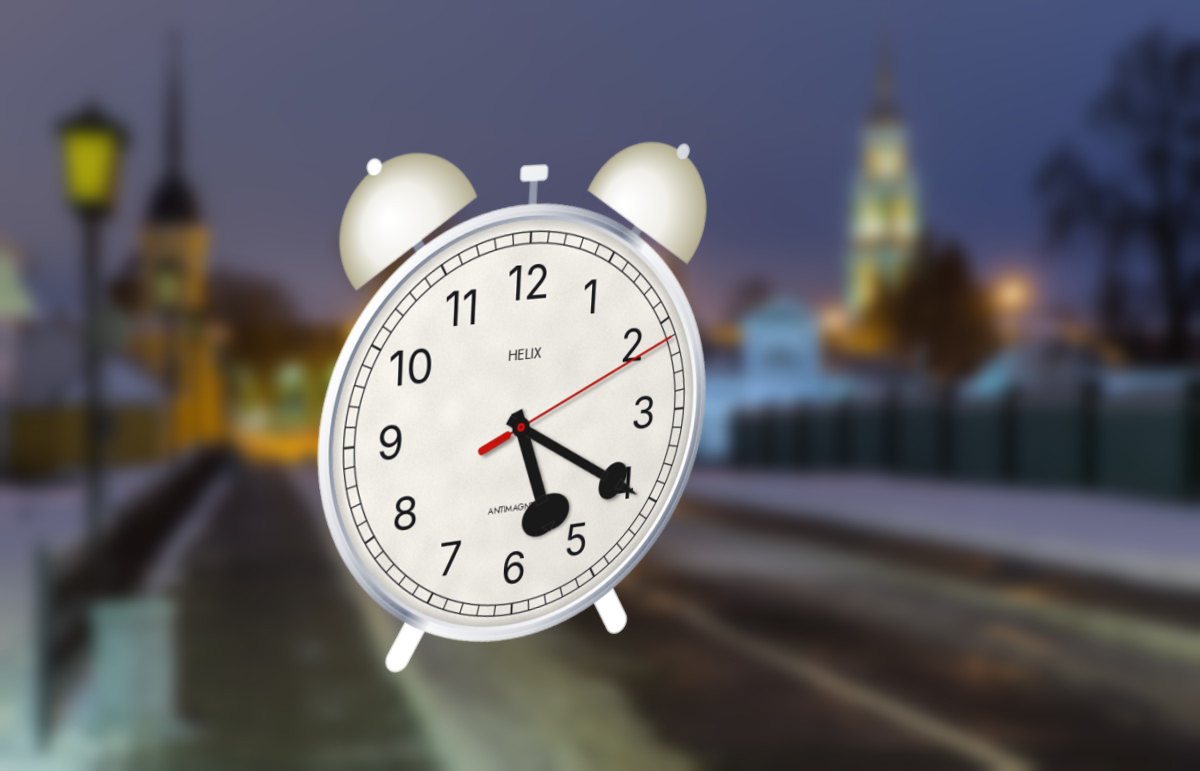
**5:20:11**
